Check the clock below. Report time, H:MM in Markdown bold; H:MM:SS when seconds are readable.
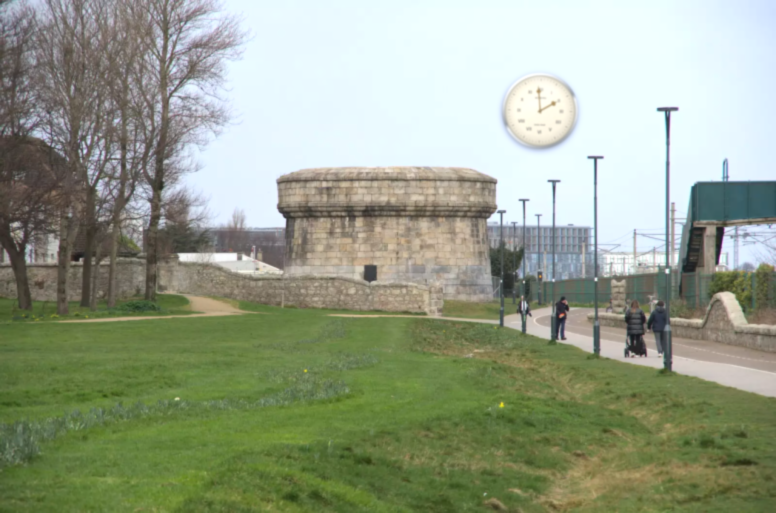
**1:59**
